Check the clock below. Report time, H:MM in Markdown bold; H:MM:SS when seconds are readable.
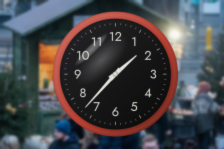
**1:37**
